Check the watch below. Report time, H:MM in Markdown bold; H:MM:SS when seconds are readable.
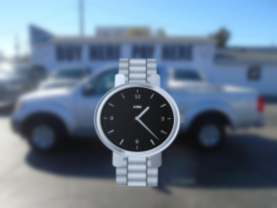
**1:23**
